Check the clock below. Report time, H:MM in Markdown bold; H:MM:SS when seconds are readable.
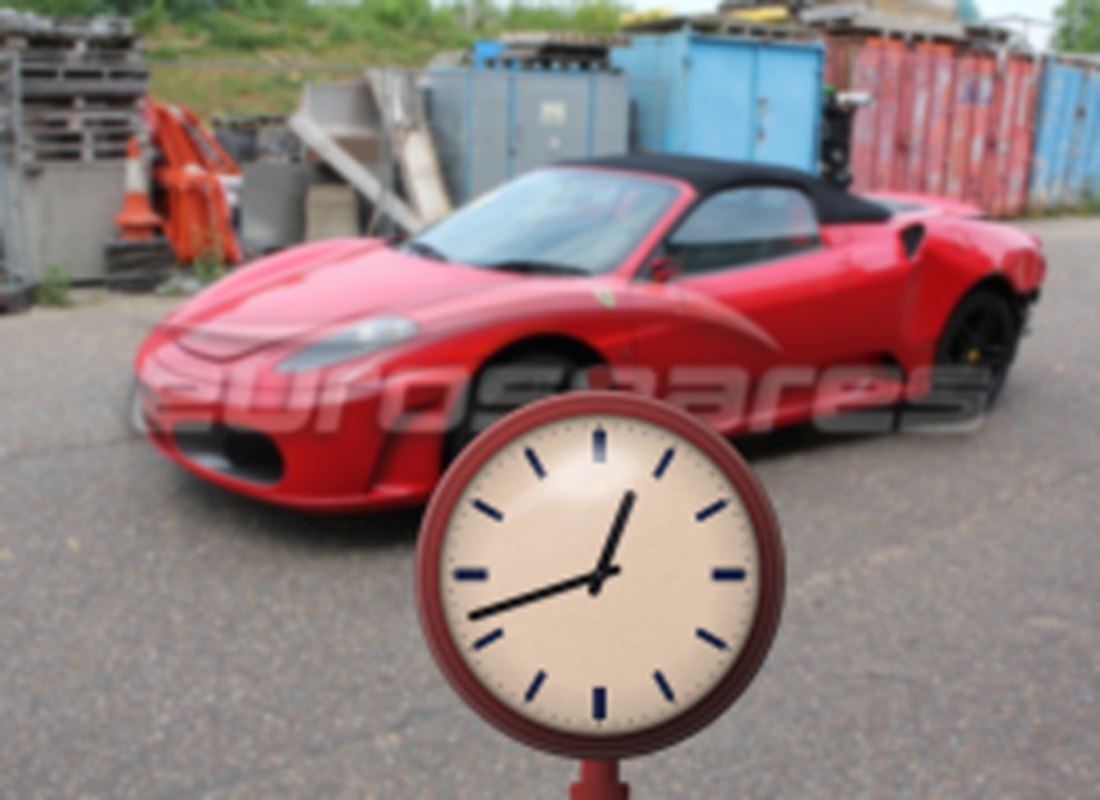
**12:42**
